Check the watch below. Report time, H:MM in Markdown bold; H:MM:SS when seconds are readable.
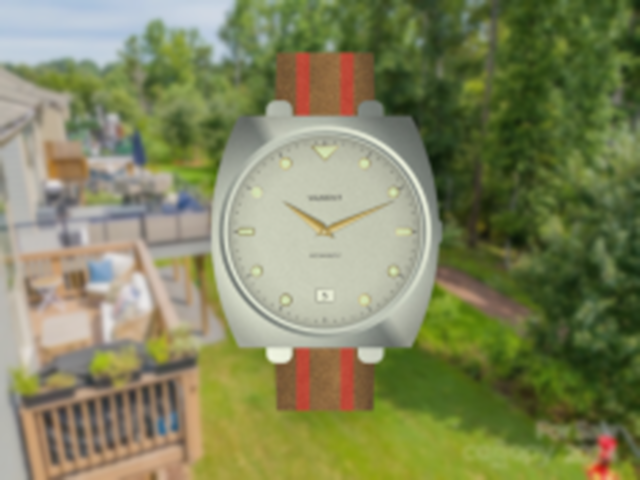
**10:11**
